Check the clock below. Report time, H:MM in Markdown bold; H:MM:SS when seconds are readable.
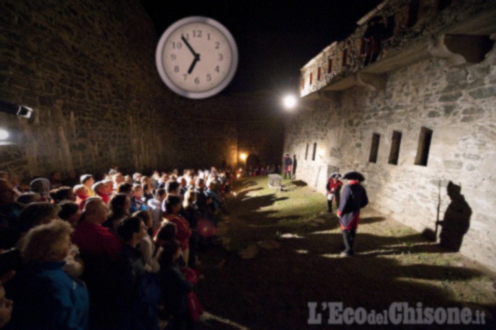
**6:54**
